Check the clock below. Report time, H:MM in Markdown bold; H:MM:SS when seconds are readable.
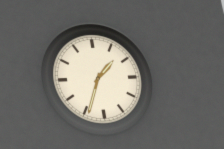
**1:34**
